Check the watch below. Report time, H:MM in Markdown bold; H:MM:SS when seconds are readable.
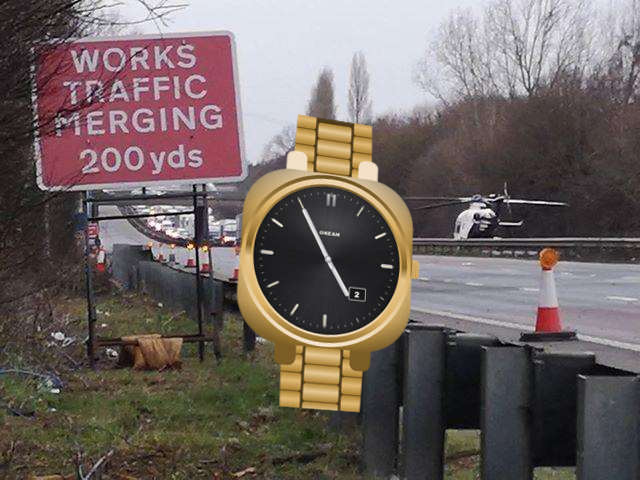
**4:55**
